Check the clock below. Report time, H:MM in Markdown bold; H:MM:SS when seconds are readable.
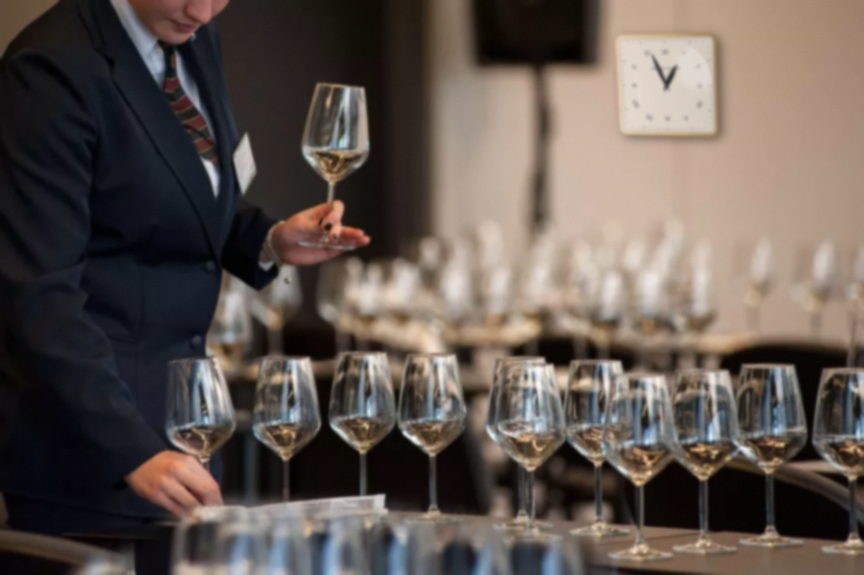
**12:56**
